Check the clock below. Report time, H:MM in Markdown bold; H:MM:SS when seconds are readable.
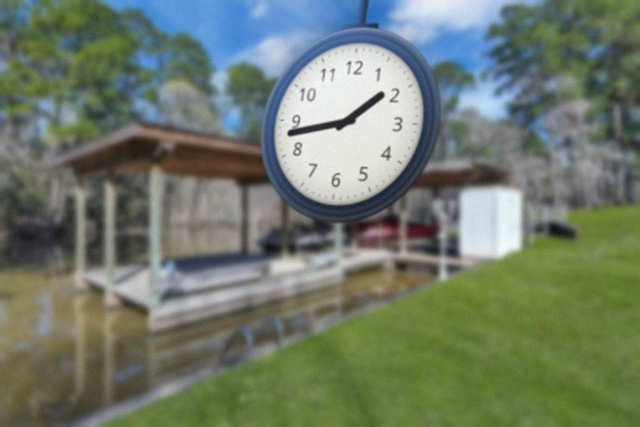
**1:43**
